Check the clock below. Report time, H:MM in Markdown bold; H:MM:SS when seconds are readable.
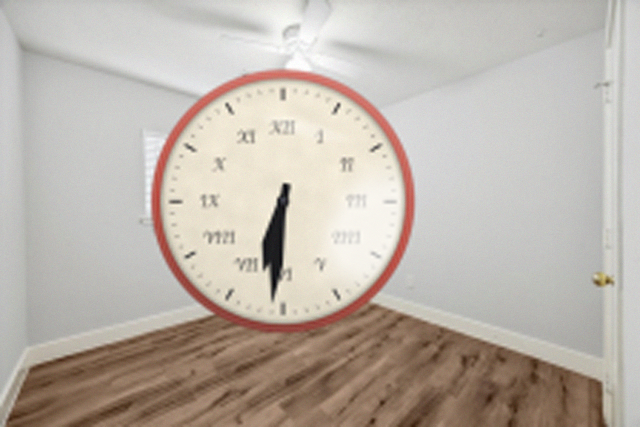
**6:31**
